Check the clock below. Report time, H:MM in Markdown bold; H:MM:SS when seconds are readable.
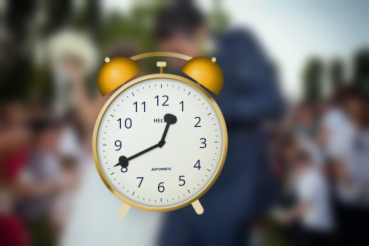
**12:41**
